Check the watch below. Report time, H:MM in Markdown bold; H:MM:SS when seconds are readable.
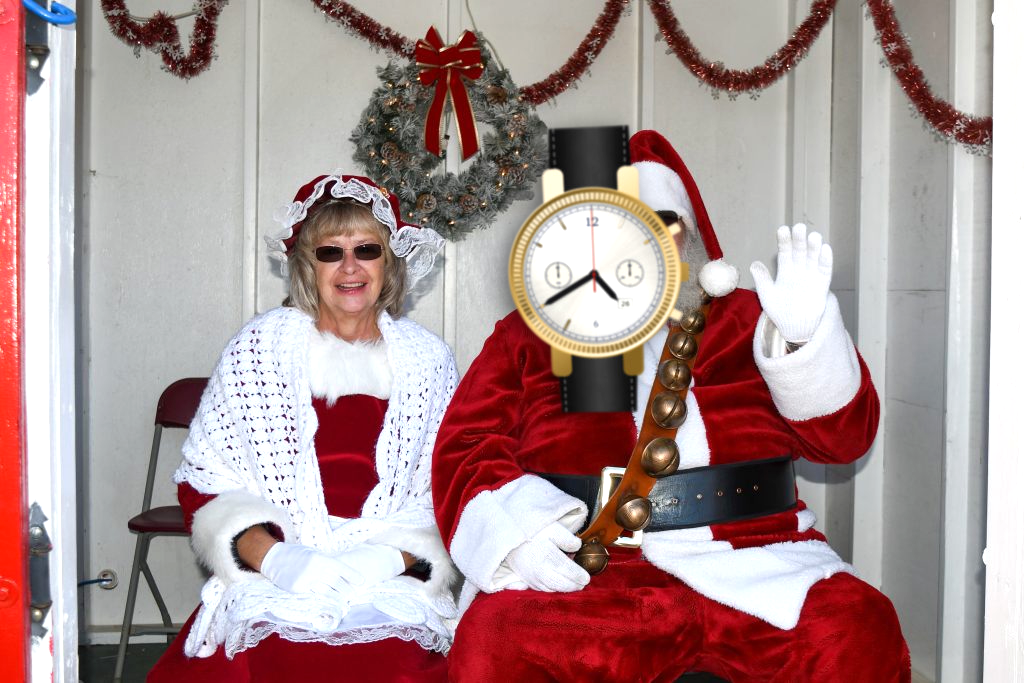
**4:40**
